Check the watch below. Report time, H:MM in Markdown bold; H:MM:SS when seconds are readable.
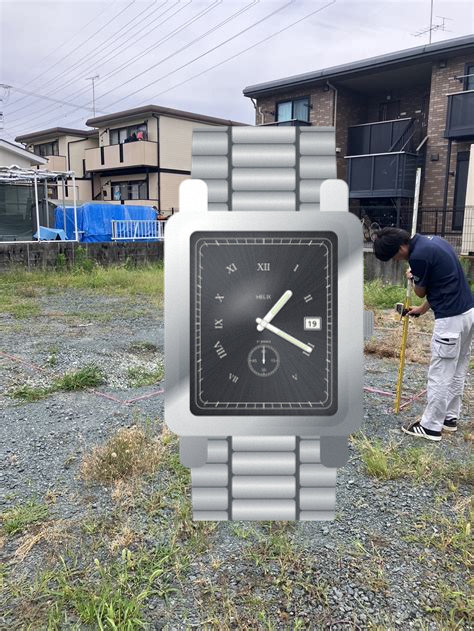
**1:20**
